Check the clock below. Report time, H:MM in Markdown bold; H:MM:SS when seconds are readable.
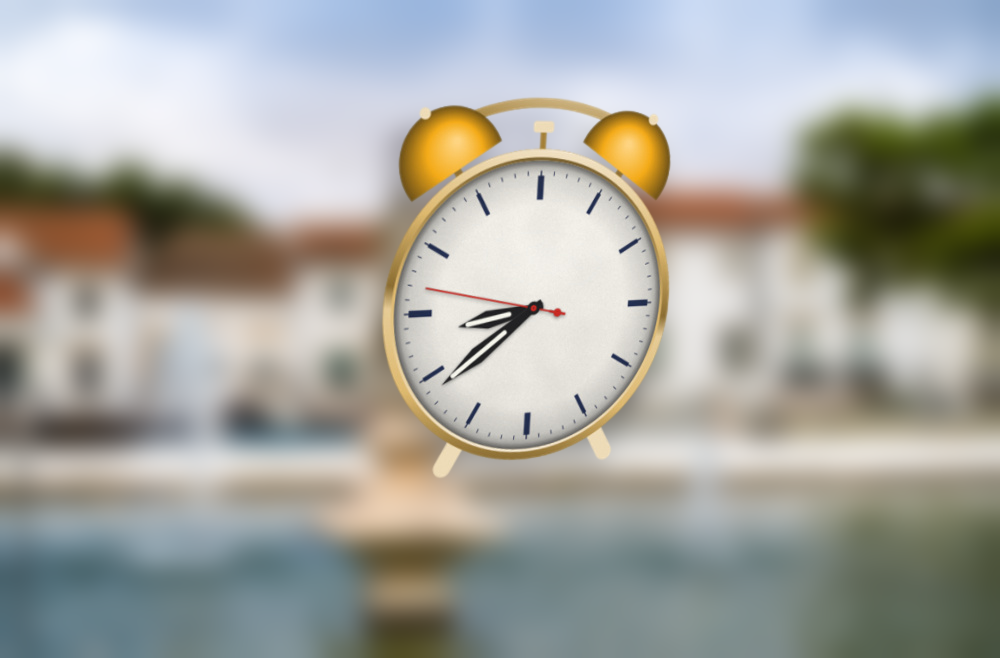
**8:38:47**
